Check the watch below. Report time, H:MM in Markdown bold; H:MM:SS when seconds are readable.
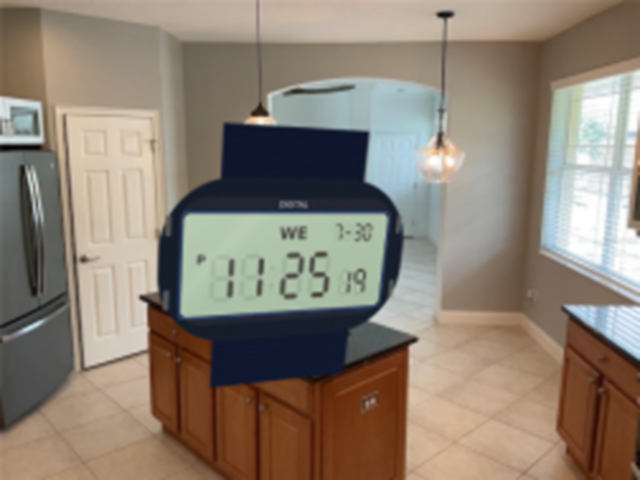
**11:25:19**
